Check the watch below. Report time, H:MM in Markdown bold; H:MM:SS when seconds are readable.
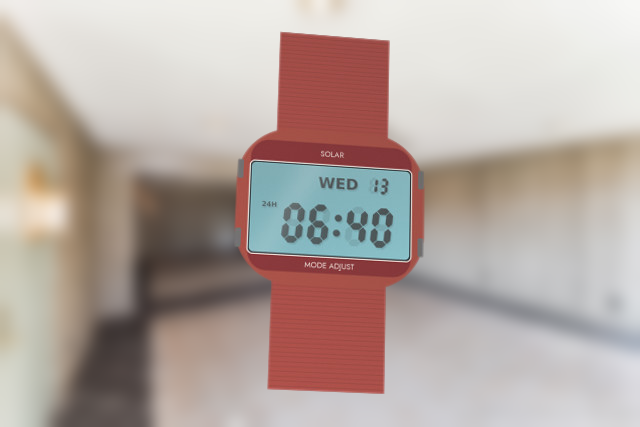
**6:40**
